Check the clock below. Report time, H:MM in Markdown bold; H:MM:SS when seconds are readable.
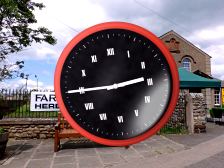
**2:45**
